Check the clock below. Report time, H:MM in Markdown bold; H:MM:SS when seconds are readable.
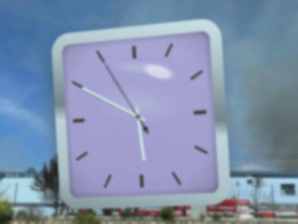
**5:49:55**
